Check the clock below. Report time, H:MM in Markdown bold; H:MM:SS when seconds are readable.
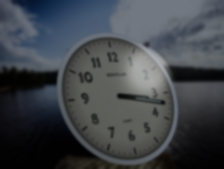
**3:17**
